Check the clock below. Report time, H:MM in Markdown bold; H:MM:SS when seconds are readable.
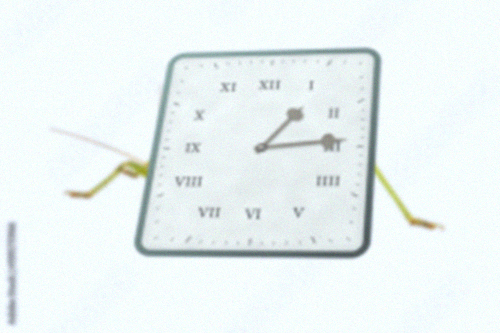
**1:14**
